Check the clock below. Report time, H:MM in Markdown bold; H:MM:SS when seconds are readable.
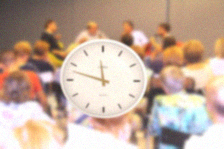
**11:48**
